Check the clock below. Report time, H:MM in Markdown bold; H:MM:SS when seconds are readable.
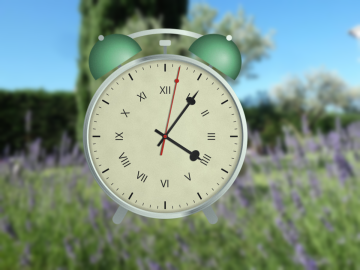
**4:06:02**
